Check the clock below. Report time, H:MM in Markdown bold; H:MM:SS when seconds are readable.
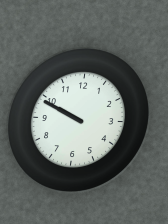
**9:49**
